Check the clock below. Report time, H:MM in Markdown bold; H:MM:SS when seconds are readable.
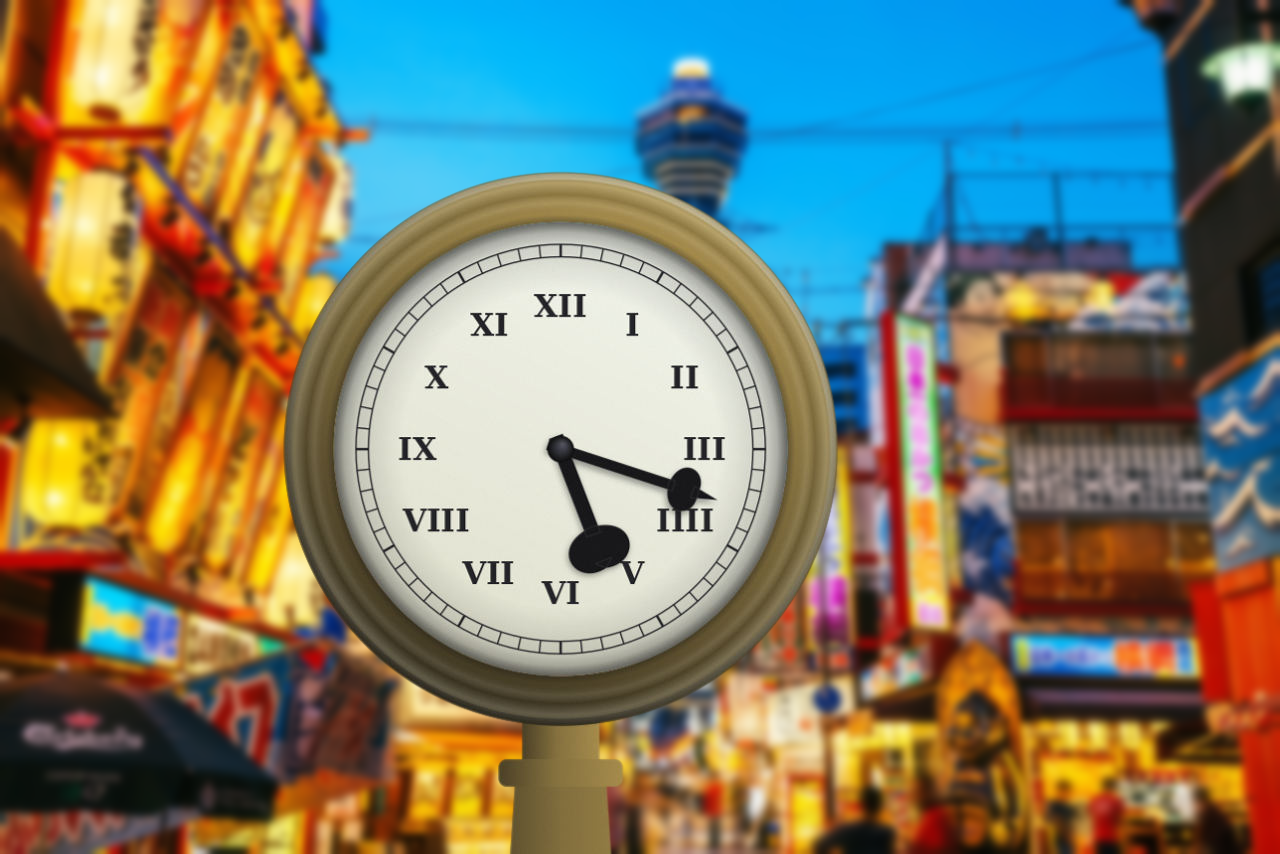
**5:18**
